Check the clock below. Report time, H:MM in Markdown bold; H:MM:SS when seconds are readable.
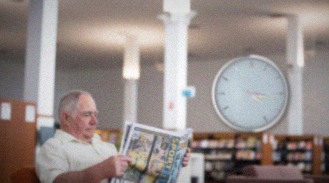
**4:17**
